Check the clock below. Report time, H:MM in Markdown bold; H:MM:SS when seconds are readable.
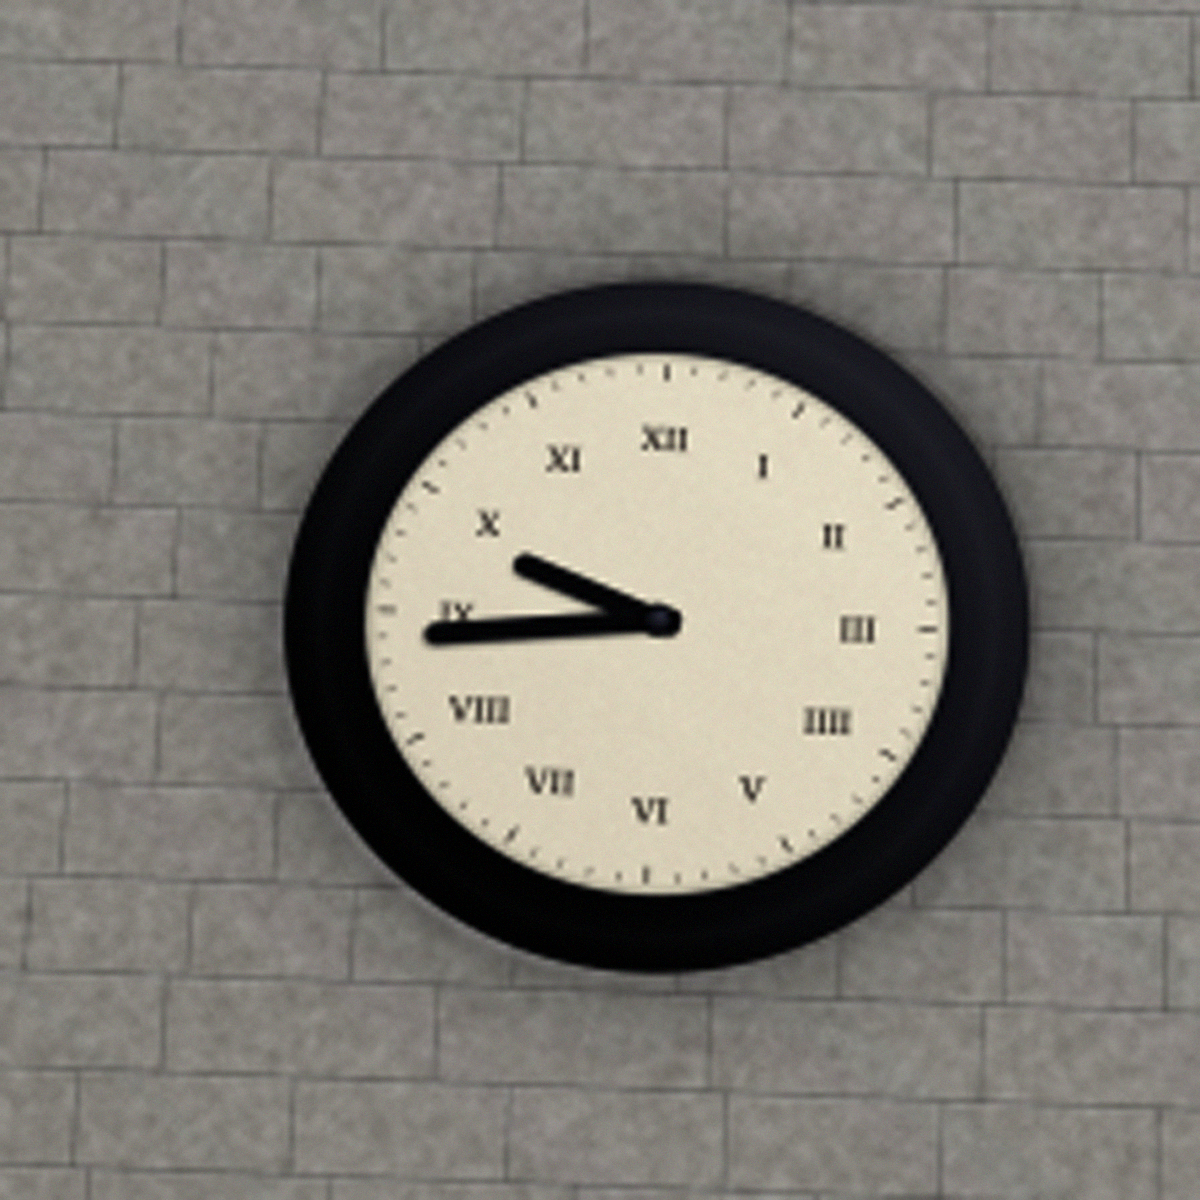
**9:44**
